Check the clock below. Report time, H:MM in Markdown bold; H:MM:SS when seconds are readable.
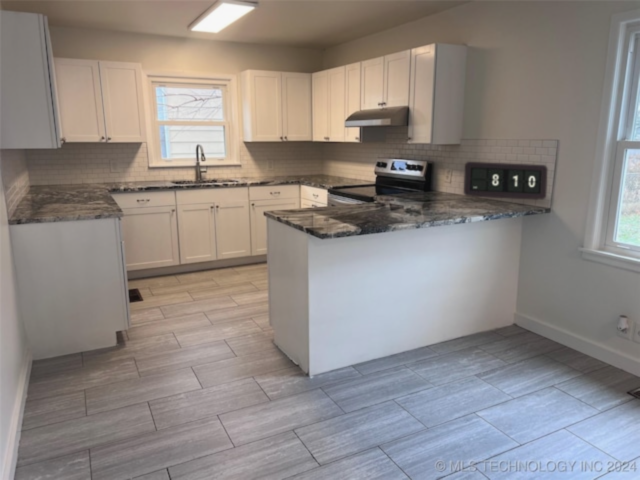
**8:10**
